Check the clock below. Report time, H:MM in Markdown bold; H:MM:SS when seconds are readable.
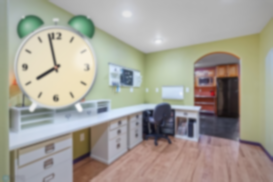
**7:58**
